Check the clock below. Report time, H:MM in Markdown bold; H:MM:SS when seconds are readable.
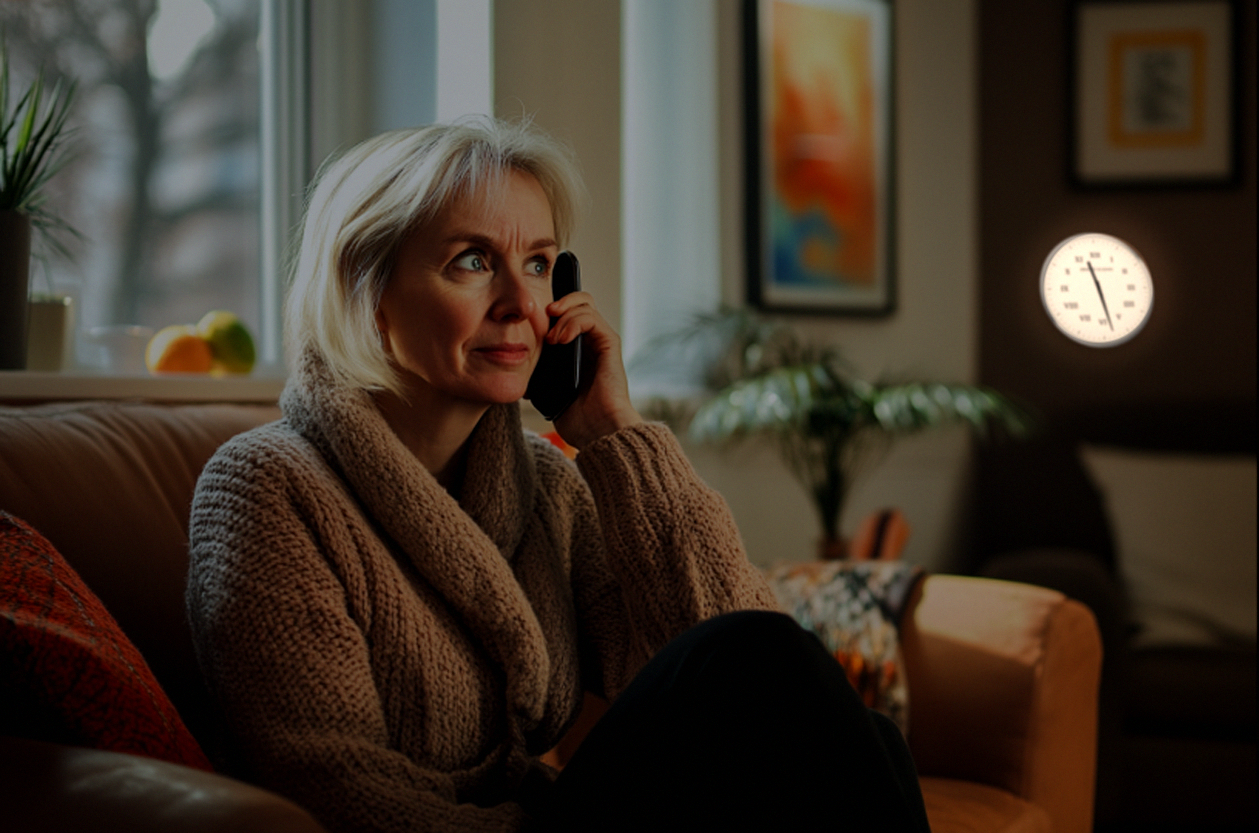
**11:28**
